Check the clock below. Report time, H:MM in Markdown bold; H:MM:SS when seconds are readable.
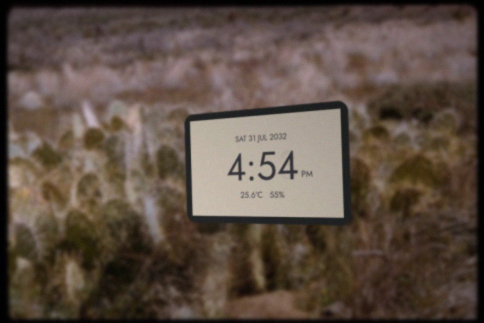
**4:54**
